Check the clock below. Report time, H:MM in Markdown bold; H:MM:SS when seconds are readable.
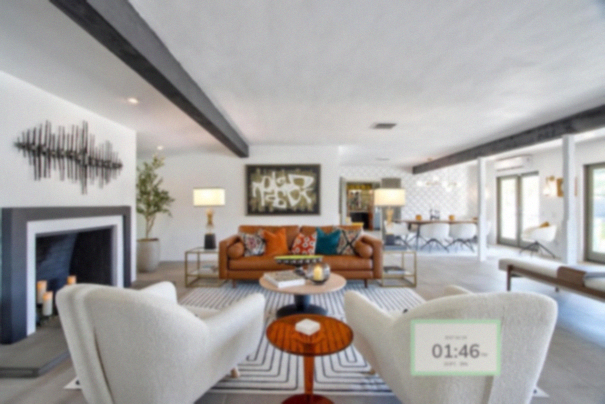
**1:46**
